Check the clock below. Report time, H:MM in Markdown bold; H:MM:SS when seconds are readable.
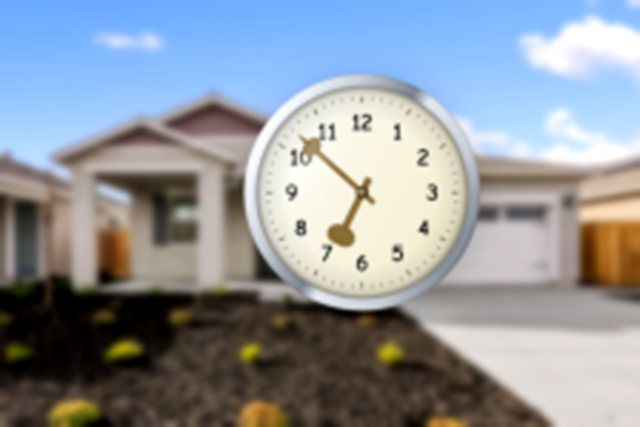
**6:52**
